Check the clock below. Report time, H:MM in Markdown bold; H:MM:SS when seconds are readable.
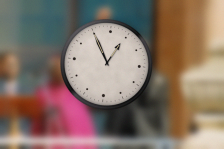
**12:55**
